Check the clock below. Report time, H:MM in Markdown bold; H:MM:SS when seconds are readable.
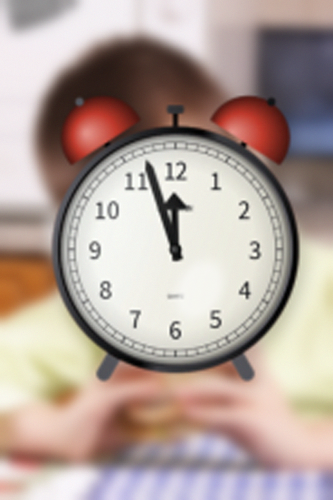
**11:57**
